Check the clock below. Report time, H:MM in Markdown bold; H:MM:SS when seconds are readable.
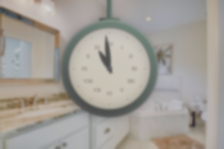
**10:59**
